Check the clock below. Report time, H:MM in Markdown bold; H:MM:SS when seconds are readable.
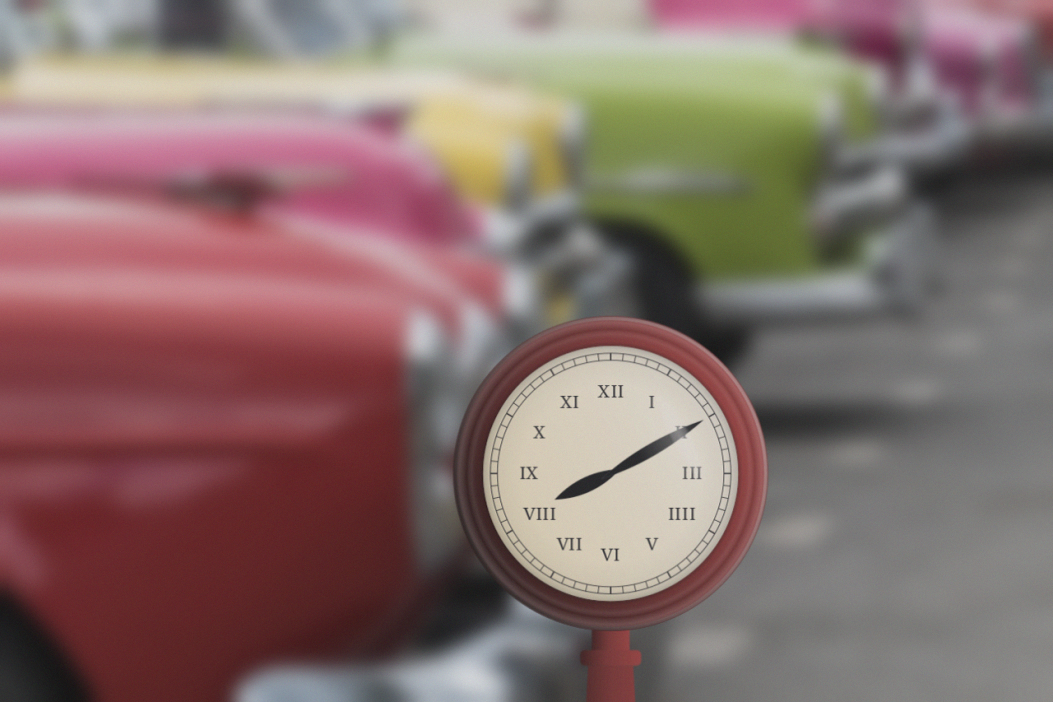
**8:10**
